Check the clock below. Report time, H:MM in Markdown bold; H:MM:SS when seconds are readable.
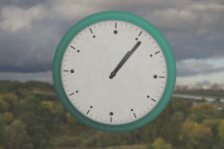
**1:06**
